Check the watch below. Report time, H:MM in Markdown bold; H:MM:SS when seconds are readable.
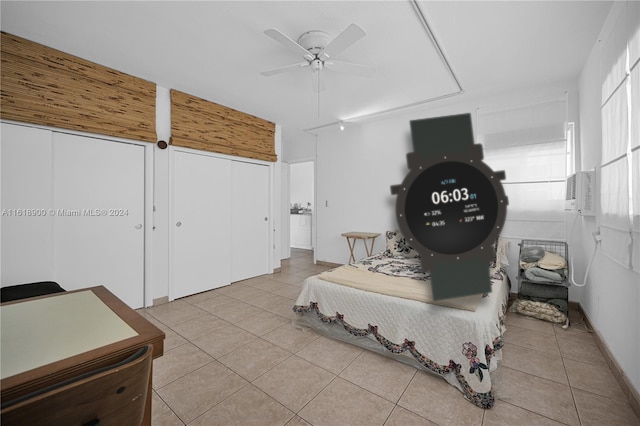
**6:03**
